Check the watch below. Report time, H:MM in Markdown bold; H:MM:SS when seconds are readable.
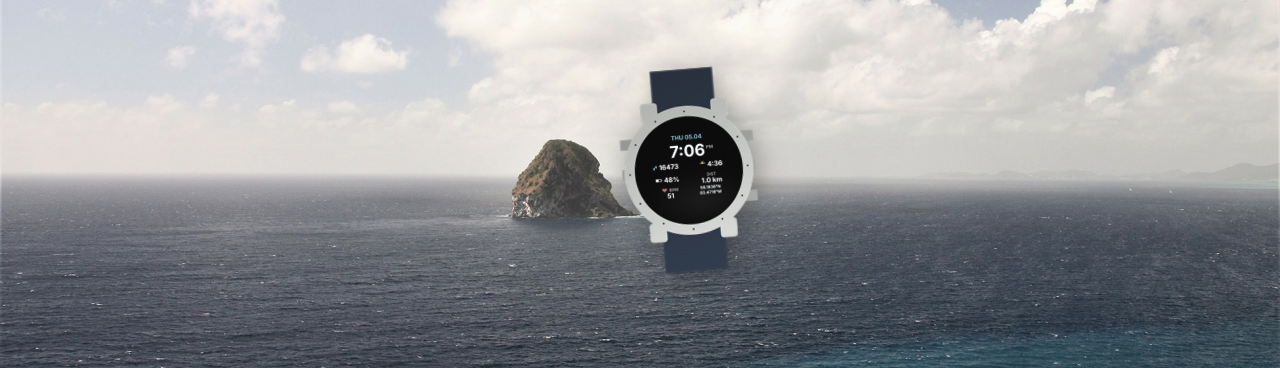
**7:06**
